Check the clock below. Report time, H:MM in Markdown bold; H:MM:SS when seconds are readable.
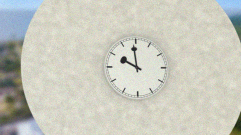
**9:59**
